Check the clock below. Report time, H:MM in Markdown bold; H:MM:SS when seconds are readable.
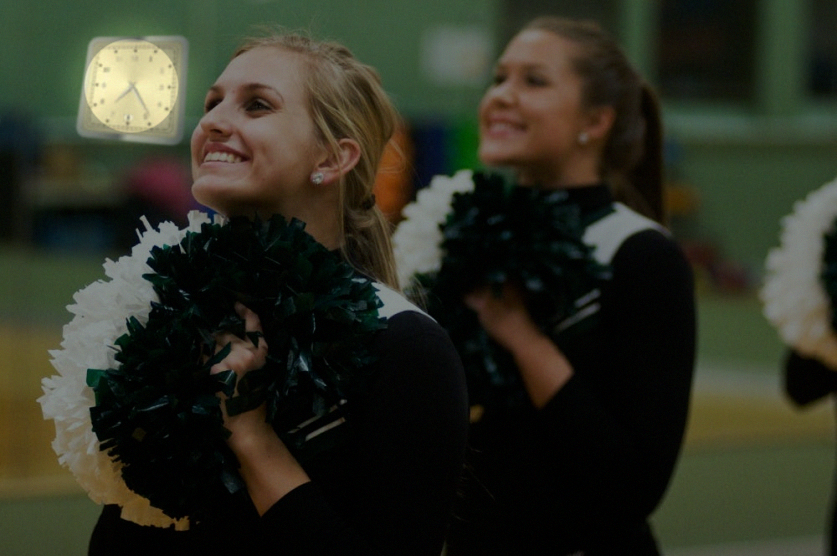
**7:24**
